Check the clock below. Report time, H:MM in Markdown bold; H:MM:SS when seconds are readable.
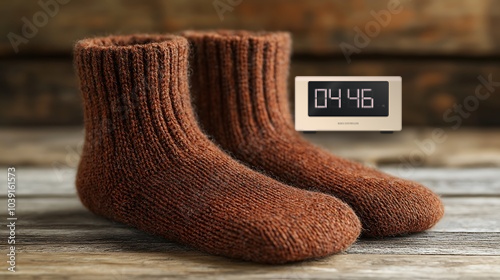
**4:46**
